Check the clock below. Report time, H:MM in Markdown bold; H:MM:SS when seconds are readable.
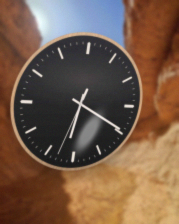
**6:19:33**
